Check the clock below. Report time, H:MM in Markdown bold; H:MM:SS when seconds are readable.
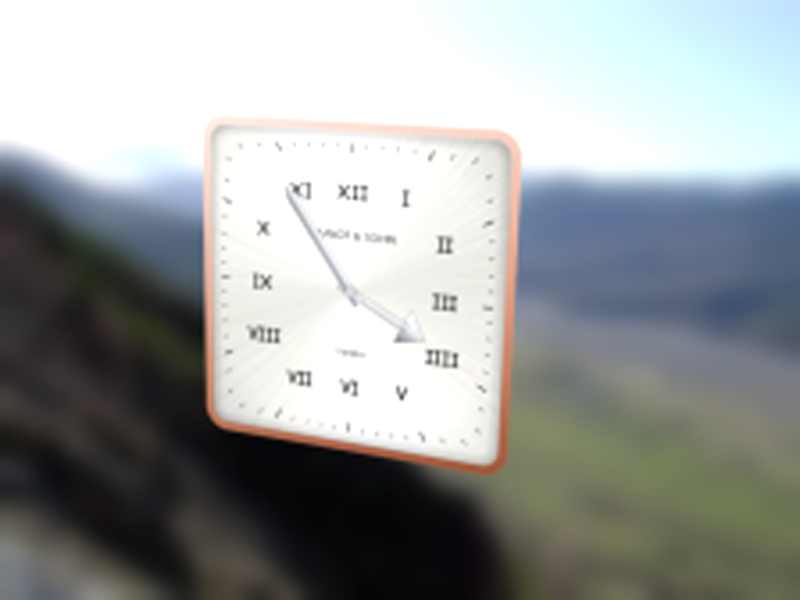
**3:54**
